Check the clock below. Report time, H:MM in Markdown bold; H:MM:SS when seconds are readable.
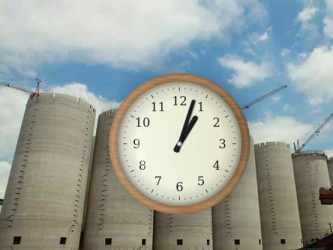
**1:03**
